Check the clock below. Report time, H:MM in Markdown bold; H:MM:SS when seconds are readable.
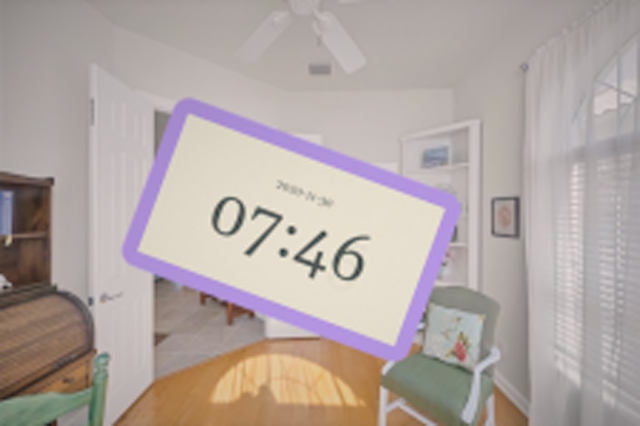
**7:46**
